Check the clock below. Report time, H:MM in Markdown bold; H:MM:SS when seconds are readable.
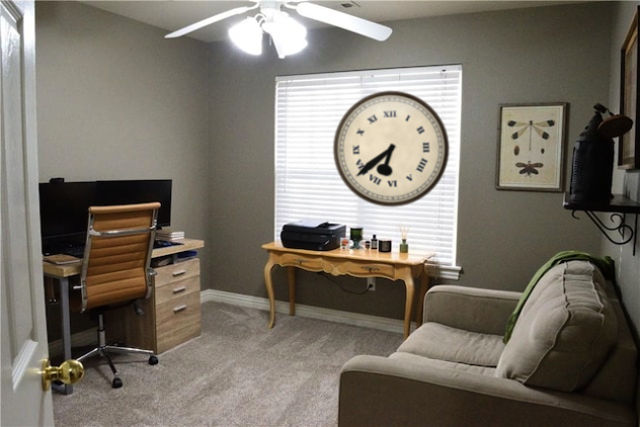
**6:39**
